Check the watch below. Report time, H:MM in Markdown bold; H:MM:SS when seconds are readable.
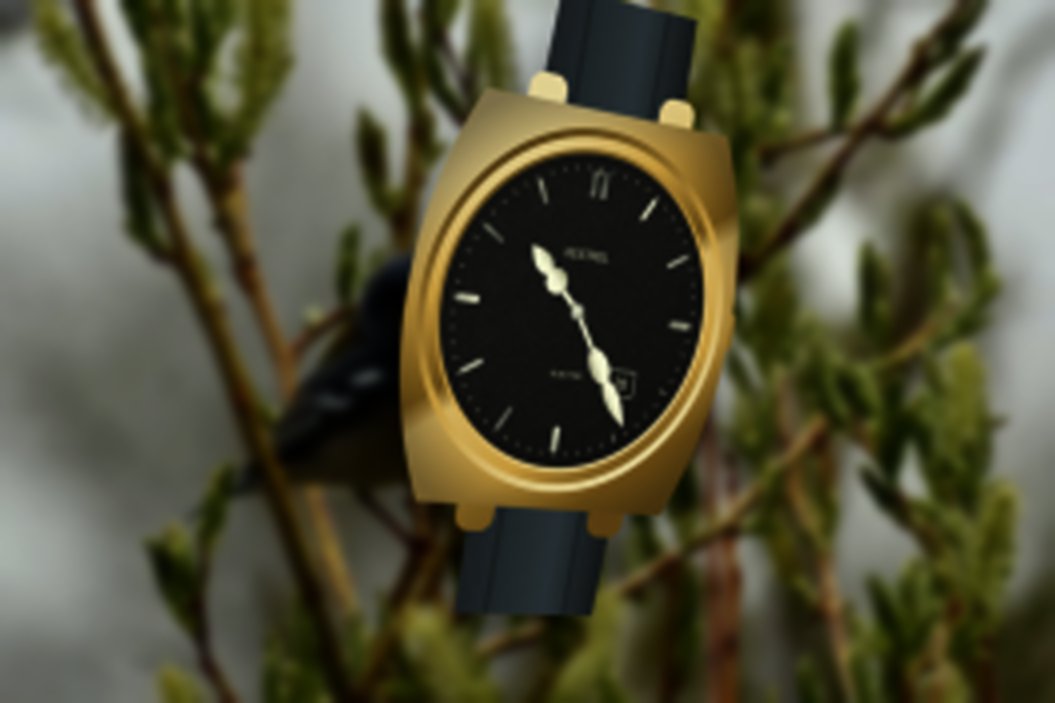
**10:24**
